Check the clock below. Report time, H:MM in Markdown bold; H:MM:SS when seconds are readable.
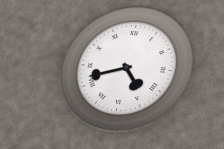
**4:42**
